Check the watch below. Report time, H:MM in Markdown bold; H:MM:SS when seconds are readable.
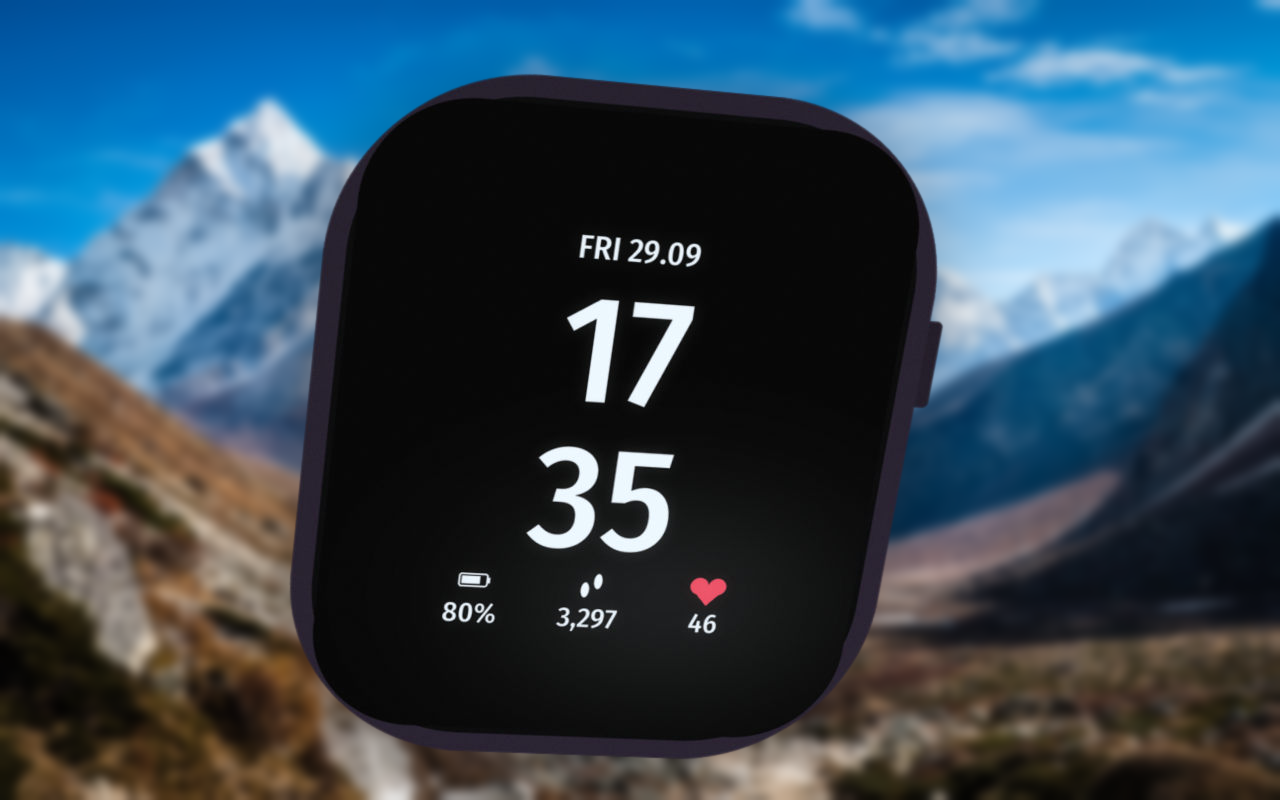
**17:35**
